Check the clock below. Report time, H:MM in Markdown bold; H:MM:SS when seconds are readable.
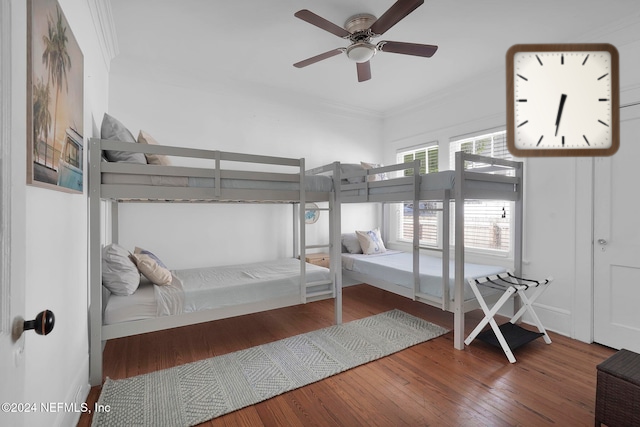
**6:32**
